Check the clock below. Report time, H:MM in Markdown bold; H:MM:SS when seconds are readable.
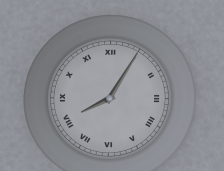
**8:05**
